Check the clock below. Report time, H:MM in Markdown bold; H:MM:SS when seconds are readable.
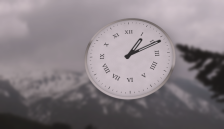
**1:11**
